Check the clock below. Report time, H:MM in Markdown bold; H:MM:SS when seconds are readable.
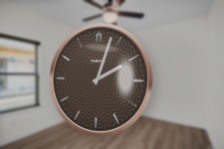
**2:03**
